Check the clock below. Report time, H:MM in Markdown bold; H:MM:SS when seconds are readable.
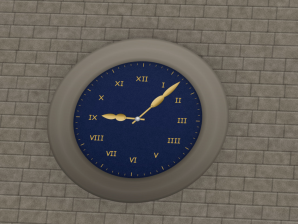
**9:07**
